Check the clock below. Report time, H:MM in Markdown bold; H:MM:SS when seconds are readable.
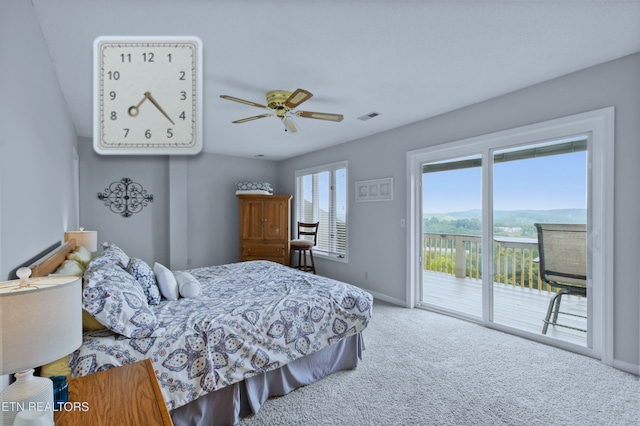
**7:23**
